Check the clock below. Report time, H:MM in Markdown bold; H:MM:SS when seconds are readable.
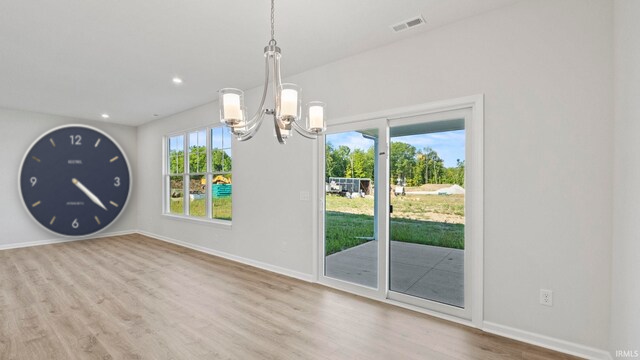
**4:22**
